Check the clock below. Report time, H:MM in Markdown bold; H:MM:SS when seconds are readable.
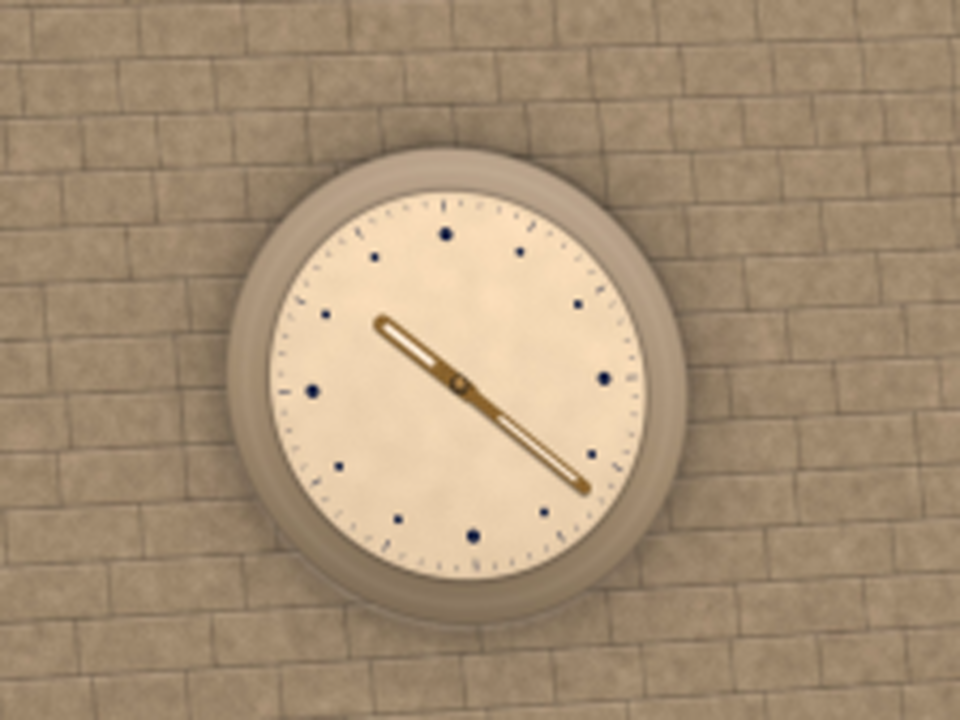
**10:22**
